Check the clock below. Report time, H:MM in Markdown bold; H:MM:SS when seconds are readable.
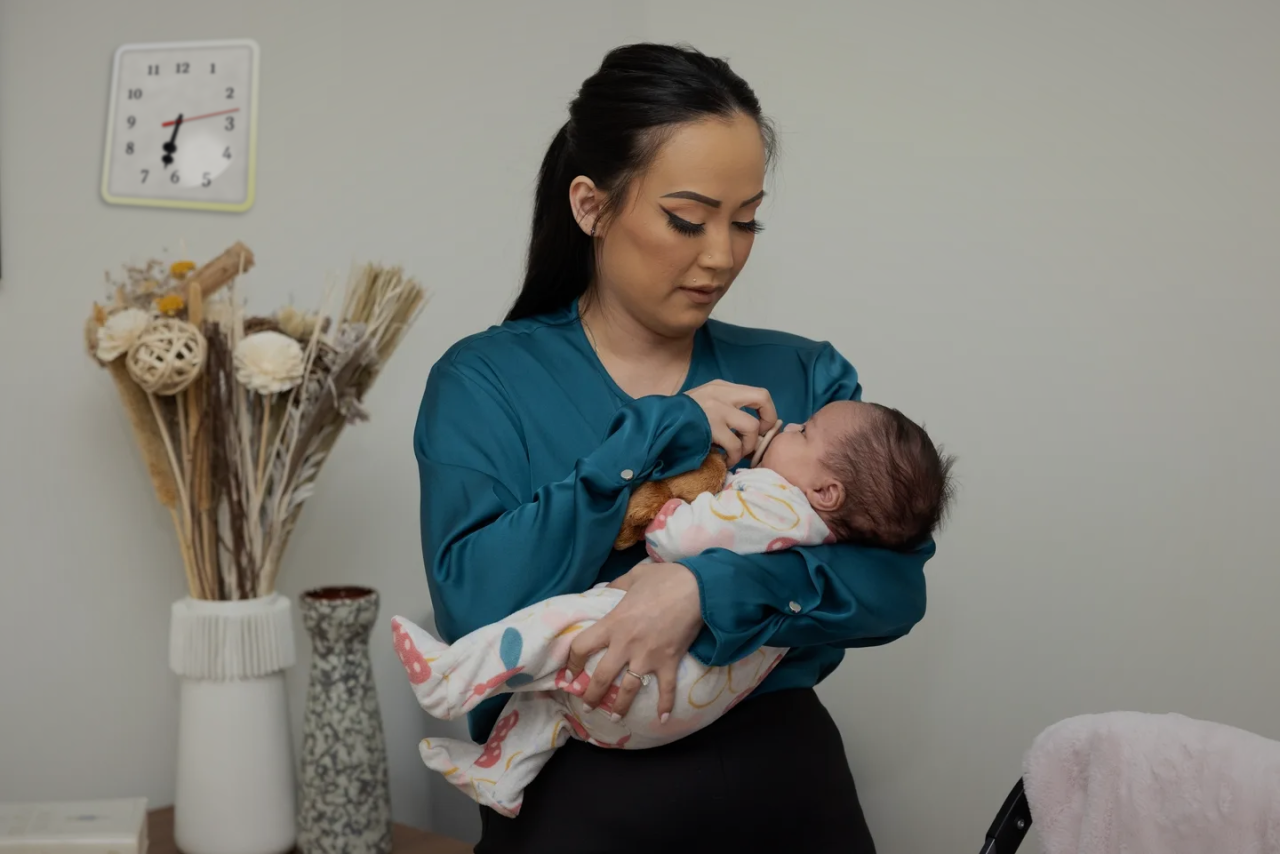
**6:32:13**
